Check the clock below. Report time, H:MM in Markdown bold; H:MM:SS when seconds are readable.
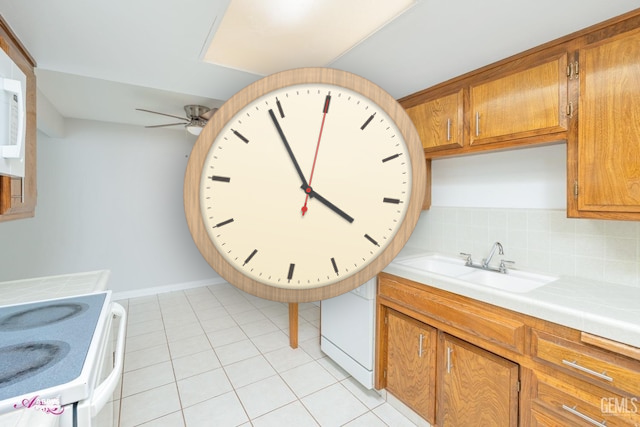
**3:54:00**
